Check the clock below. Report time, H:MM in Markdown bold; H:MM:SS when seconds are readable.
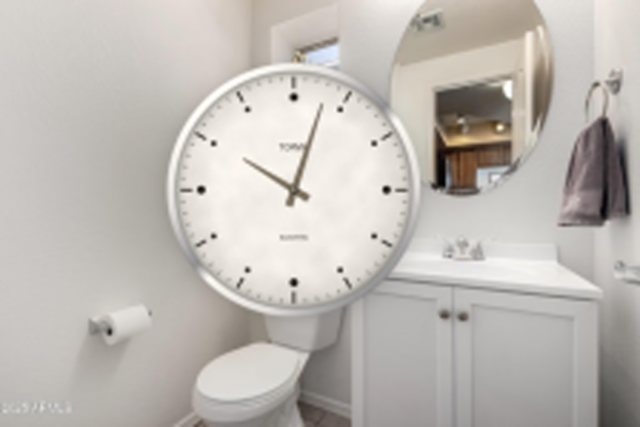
**10:03**
